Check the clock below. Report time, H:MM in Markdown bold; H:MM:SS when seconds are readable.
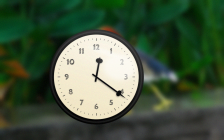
**12:21**
